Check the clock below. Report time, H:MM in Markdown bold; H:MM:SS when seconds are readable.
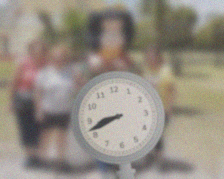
**8:42**
